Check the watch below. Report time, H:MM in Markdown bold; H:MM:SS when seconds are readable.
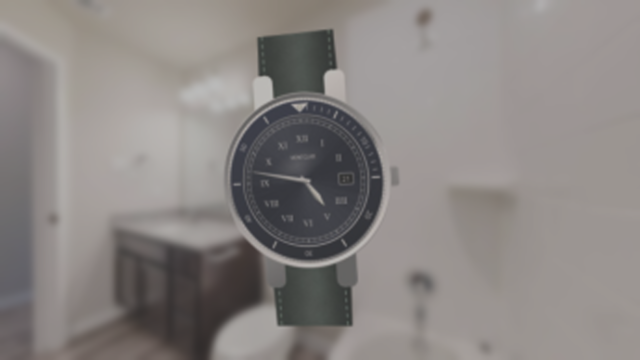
**4:47**
